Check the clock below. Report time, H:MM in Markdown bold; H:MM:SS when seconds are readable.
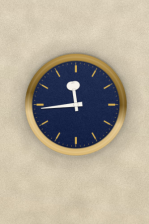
**11:44**
